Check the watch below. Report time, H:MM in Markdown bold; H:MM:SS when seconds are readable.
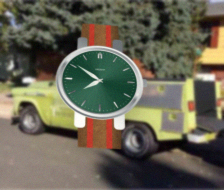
**7:51**
